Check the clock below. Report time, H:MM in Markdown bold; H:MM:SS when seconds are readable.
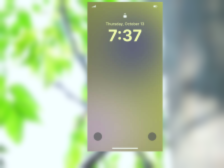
**7:37**
